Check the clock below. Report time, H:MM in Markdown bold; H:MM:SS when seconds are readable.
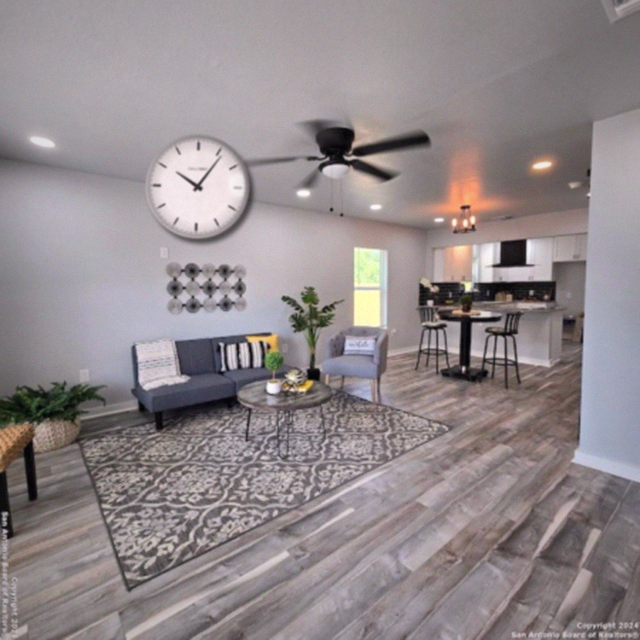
**10:06**
